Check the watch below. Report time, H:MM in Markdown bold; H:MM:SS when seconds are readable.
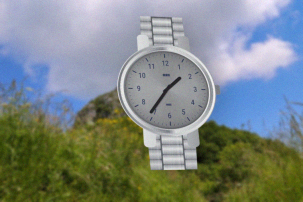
**1:36**
